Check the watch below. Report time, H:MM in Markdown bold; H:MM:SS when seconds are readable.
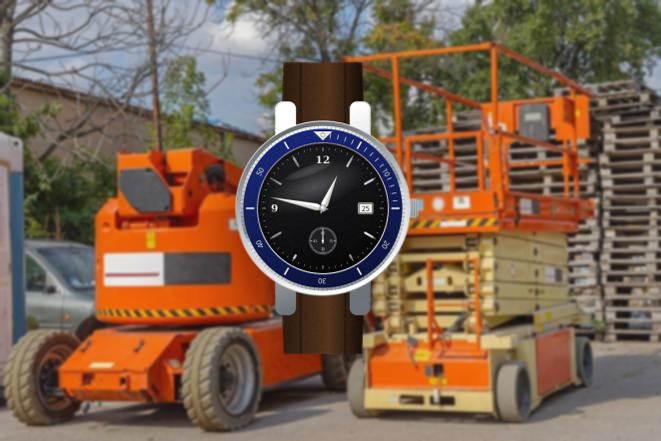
**12:47**
